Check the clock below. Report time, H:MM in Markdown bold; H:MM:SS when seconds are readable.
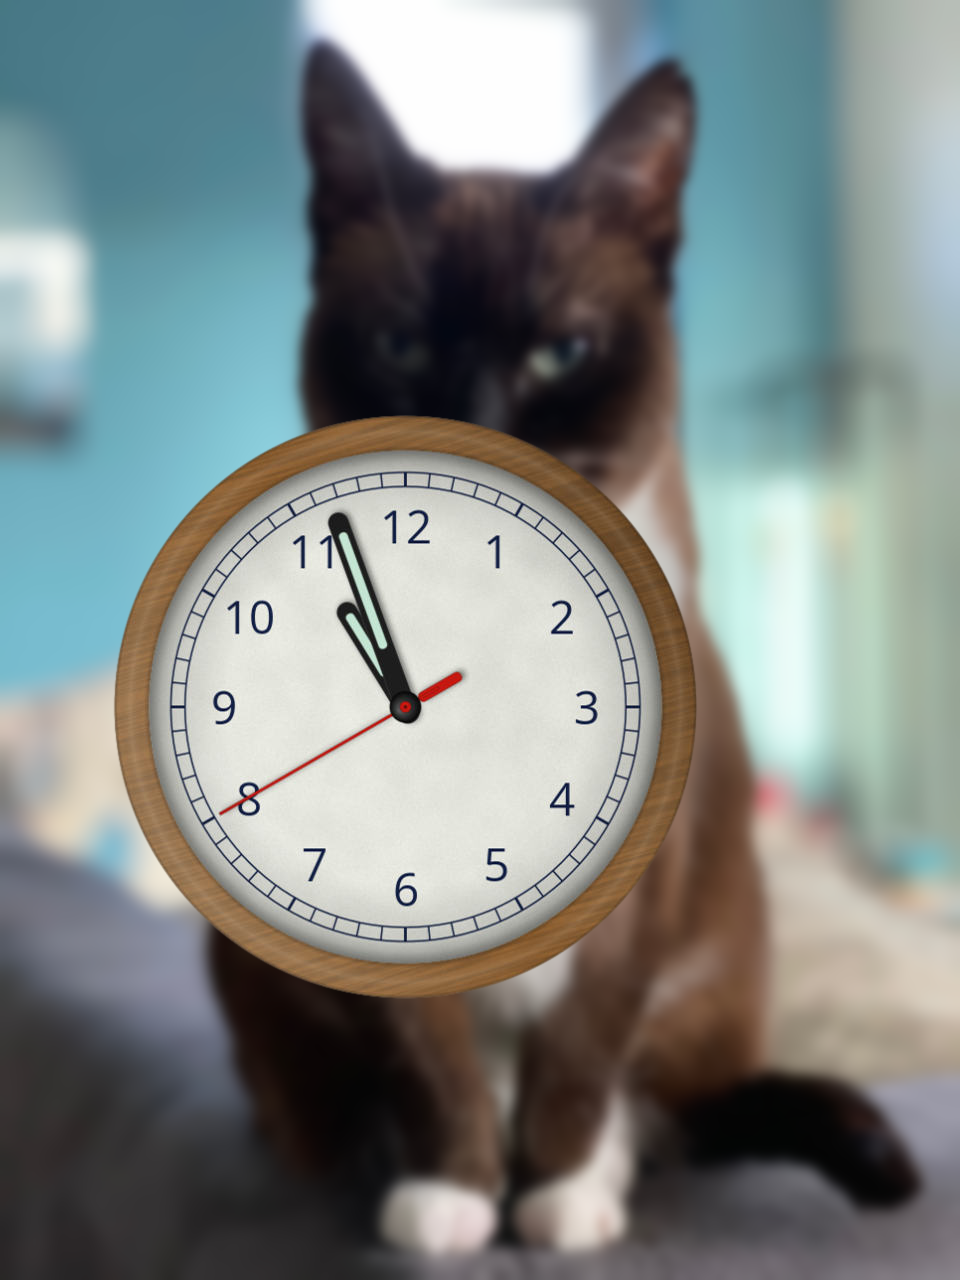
**10:56:40**
